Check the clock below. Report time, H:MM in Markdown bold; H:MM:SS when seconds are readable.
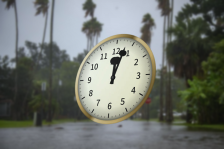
**12:03**
